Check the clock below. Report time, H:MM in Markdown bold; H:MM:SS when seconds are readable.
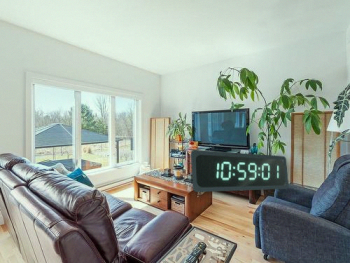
**10:59:01**
